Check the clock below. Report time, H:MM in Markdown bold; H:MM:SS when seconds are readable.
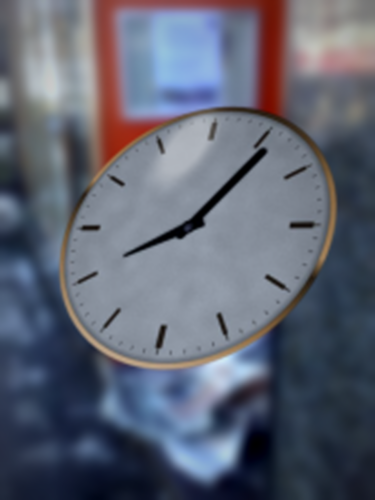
**8:06**
